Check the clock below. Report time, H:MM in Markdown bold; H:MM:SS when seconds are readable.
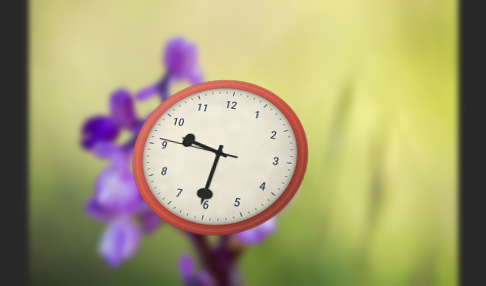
**9:30:46**
